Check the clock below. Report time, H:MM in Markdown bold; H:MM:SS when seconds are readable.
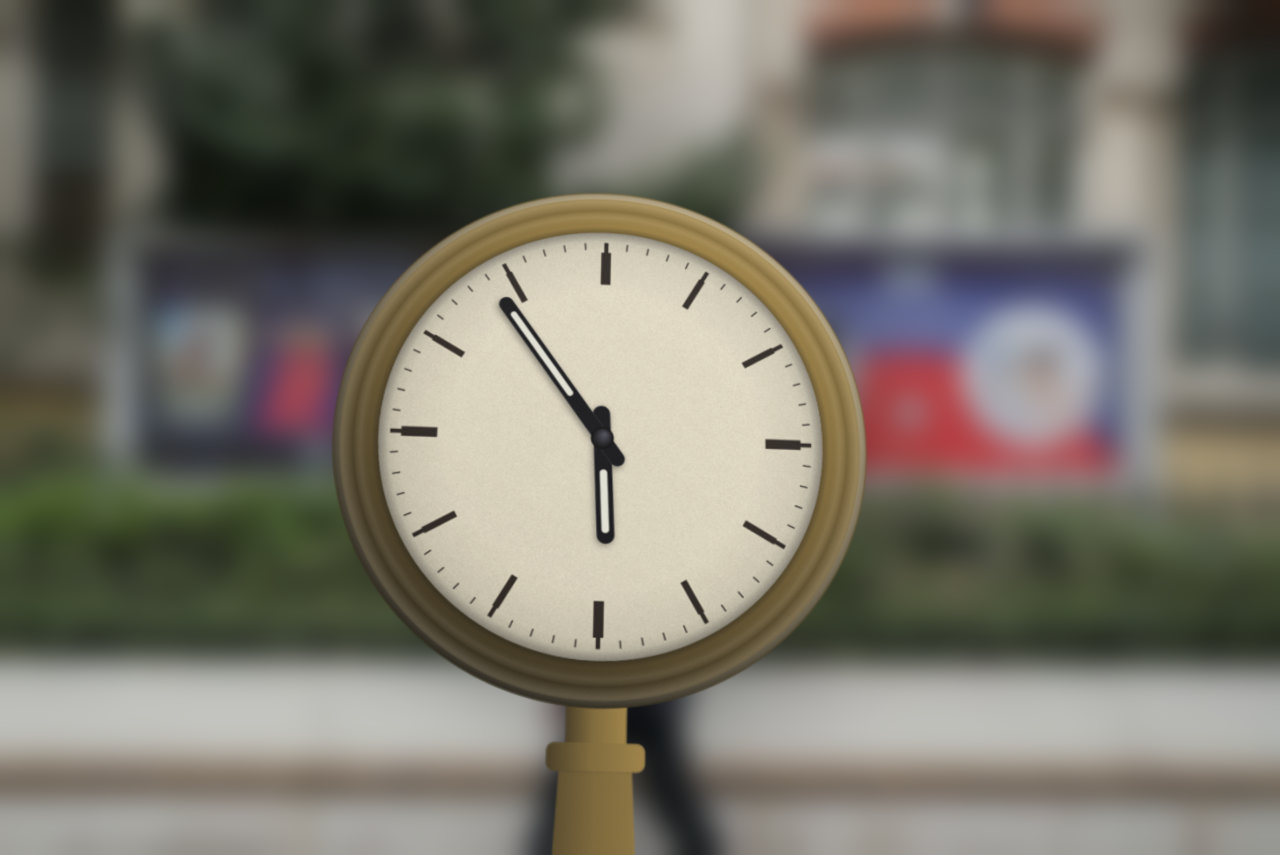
**5:54**
